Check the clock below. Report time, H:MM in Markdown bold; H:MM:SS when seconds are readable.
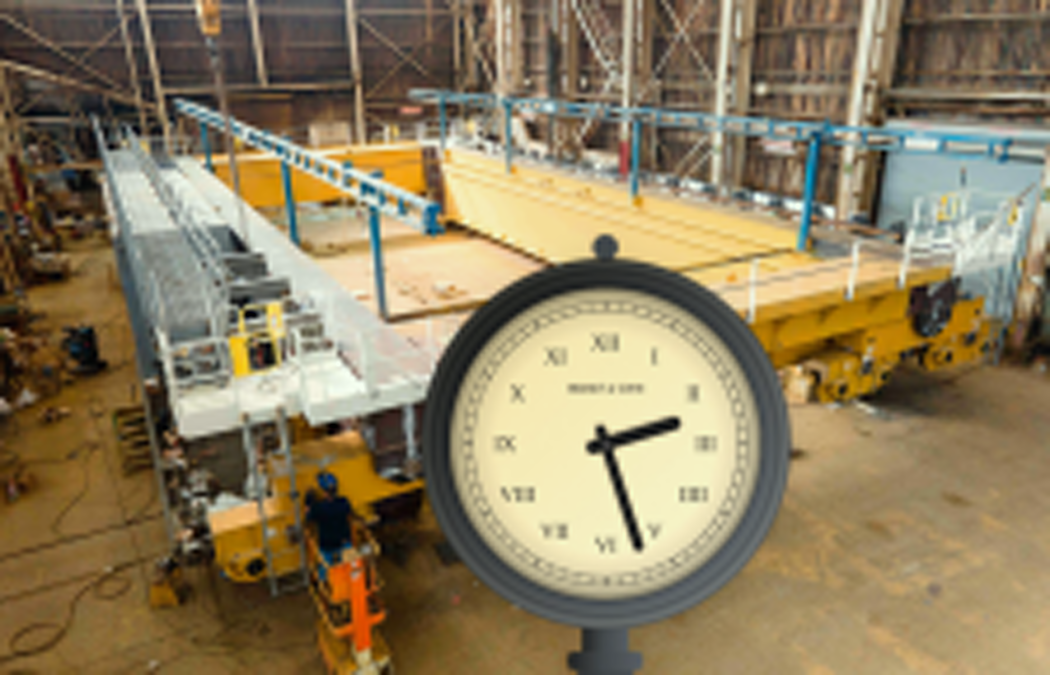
**2:27**
